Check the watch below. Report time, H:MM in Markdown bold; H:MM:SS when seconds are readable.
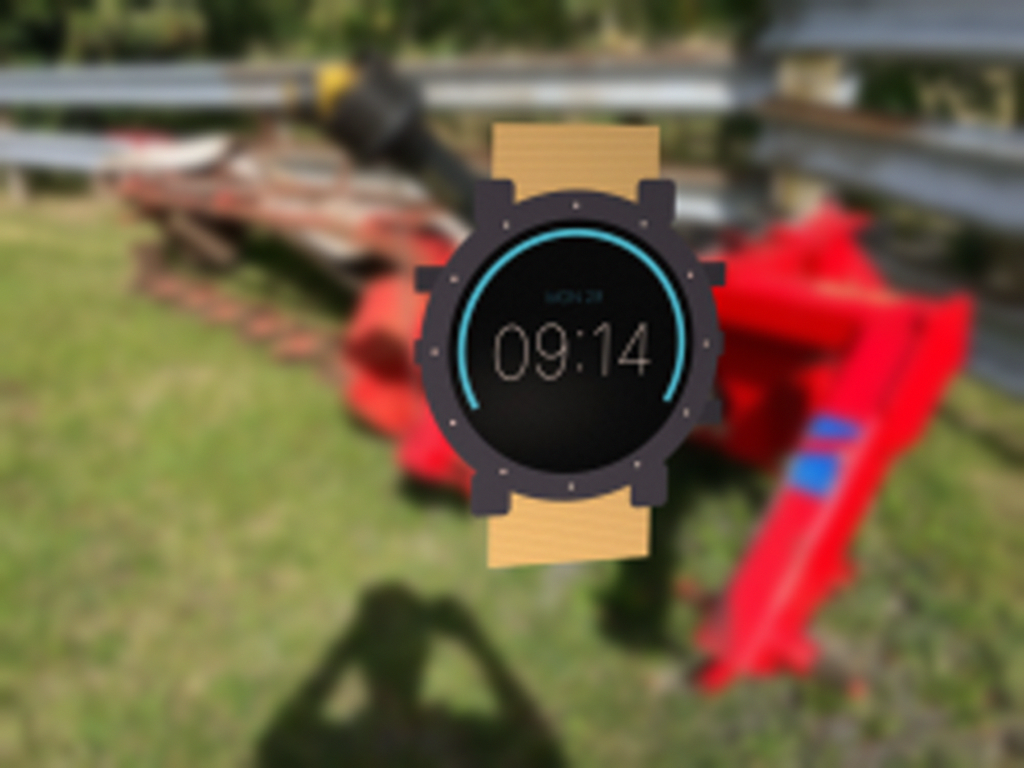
**9:14**
